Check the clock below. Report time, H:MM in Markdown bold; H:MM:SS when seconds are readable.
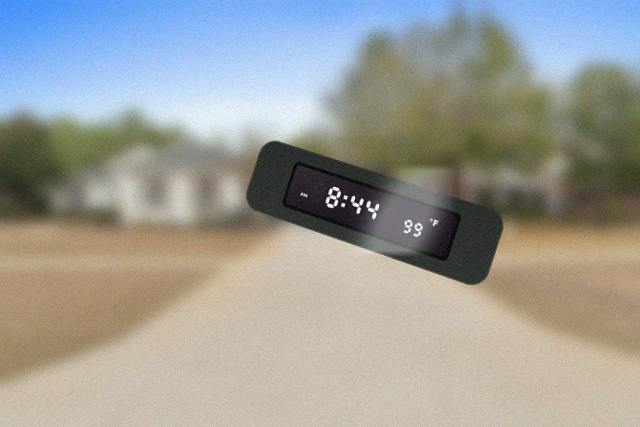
**8:44**
